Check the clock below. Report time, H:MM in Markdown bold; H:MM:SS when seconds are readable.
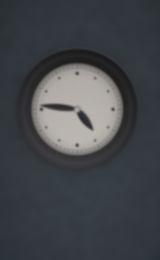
**4:46**
